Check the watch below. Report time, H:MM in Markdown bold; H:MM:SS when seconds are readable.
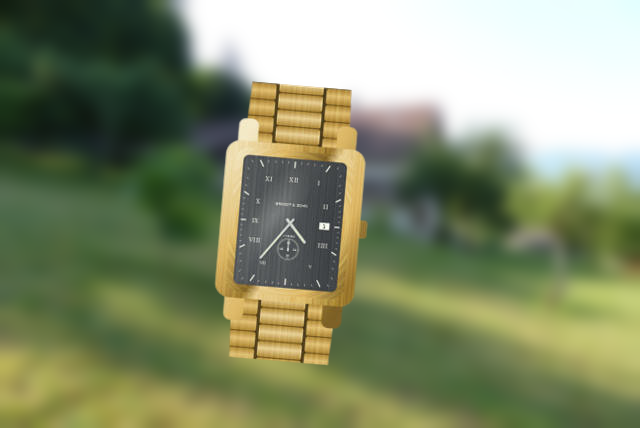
**4:36**
